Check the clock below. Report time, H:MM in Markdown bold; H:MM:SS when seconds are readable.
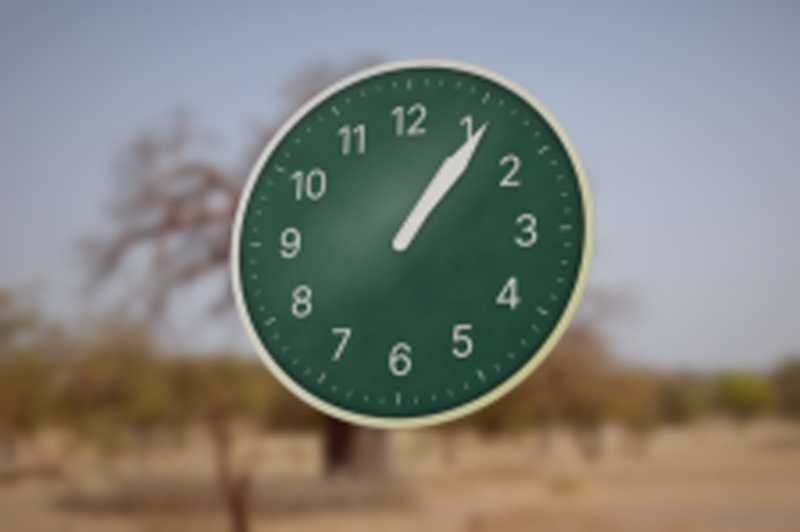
**1:06**
